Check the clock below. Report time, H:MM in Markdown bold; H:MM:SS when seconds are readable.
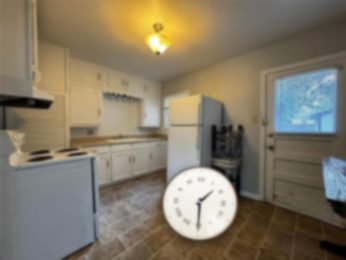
**1:30**
